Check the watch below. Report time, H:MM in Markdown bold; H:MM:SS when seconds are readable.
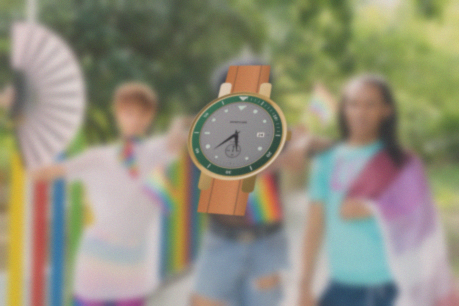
**5:38**
